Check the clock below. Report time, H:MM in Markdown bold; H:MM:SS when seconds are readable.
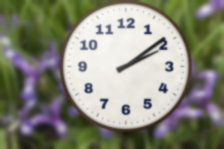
**2:09**
